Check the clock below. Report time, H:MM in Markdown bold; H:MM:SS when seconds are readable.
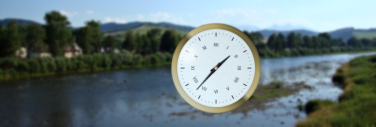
**1:37**
